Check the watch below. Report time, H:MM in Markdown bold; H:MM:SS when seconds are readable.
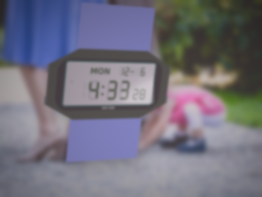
**4:33**
